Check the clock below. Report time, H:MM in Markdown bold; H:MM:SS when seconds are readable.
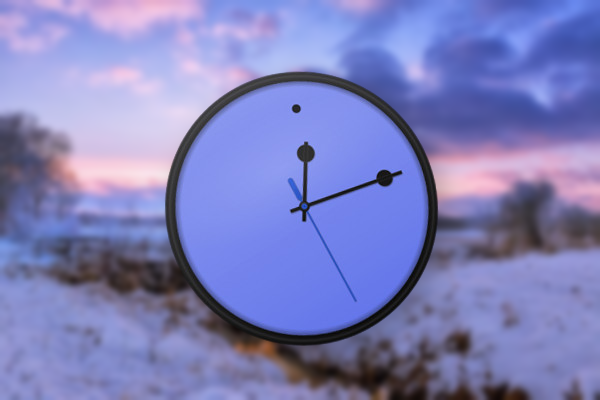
**12:12:26**
